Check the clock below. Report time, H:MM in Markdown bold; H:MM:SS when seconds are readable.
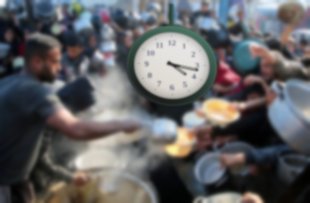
**4:17**
